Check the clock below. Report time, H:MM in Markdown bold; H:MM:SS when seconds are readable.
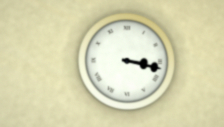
**3:17**
